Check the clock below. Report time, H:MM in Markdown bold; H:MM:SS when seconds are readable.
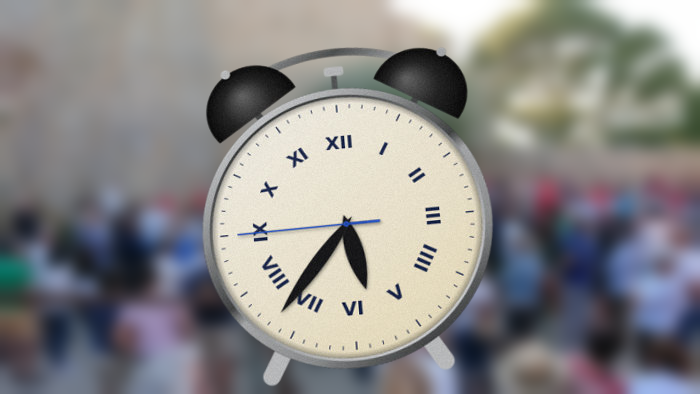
**5:36:45**
